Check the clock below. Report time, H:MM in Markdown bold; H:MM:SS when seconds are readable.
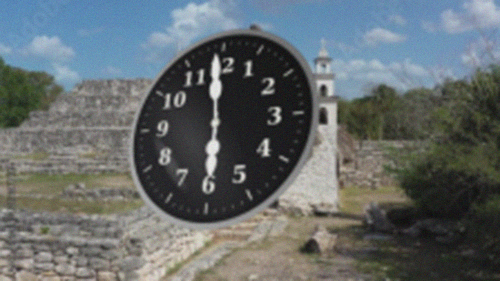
**5:59**
